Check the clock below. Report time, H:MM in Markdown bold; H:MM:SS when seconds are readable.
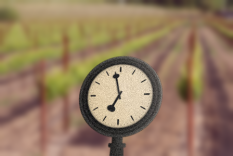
**6:58**
